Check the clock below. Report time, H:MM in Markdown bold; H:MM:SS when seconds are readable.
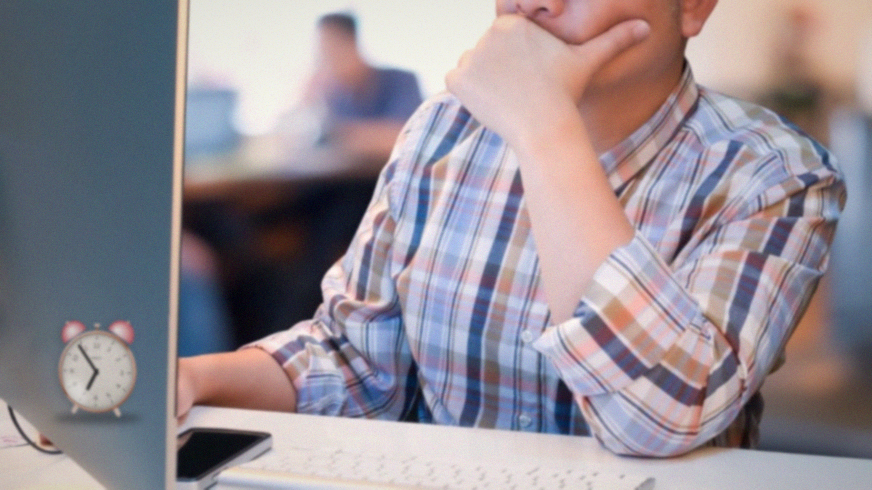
**6:54**
